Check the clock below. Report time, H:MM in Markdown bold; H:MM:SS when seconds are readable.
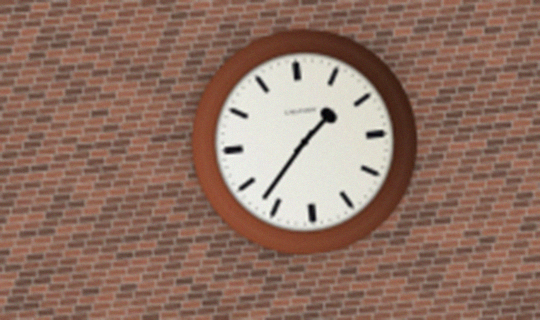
**1:37**
